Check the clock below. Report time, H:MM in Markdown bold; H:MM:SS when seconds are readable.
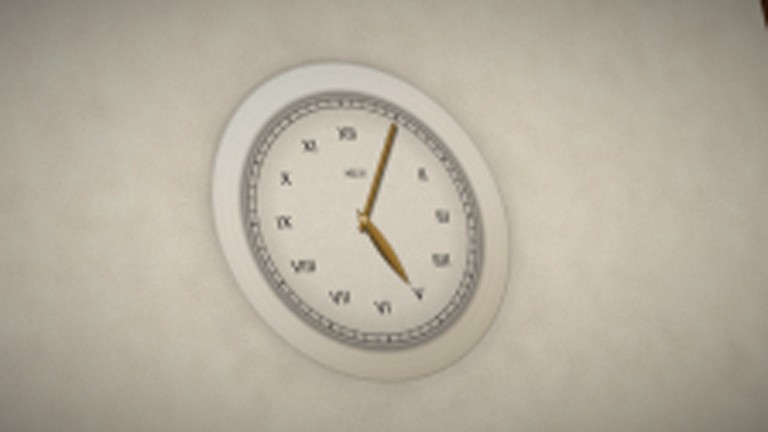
**5:05**
